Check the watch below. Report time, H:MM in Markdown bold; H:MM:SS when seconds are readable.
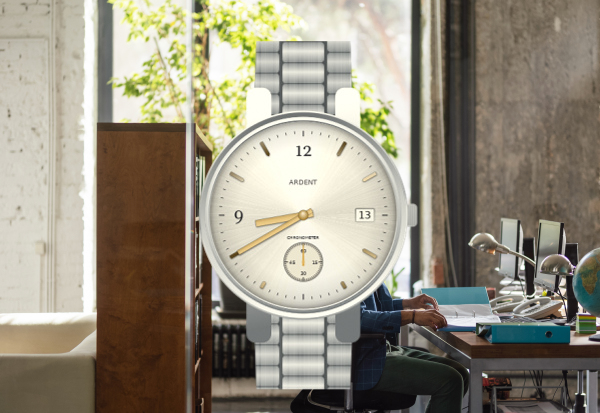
**8:40**
